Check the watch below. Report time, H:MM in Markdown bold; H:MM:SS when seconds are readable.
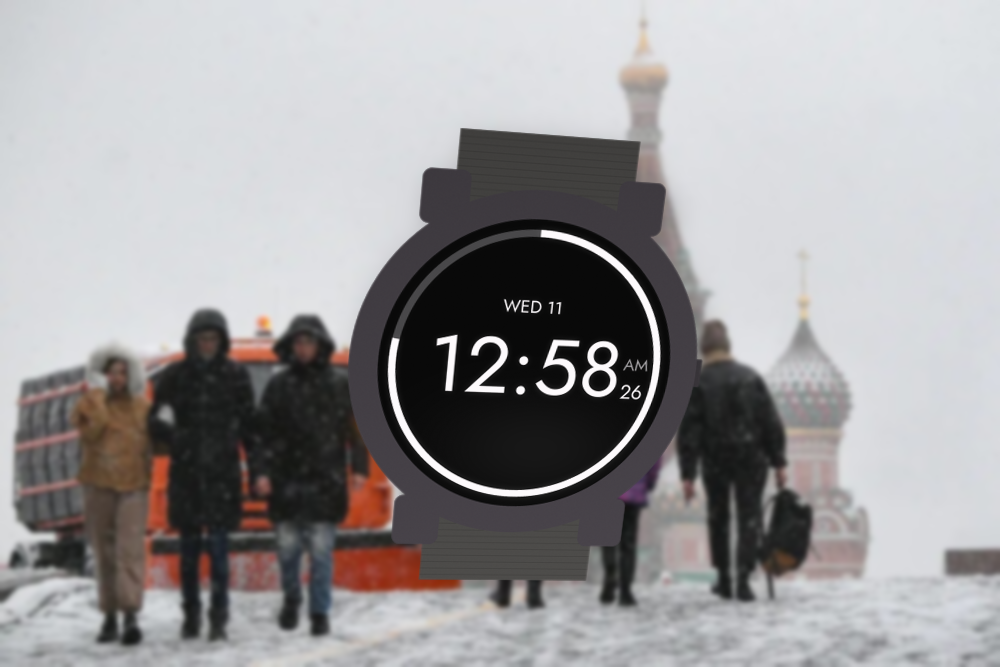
**12:58:26**
